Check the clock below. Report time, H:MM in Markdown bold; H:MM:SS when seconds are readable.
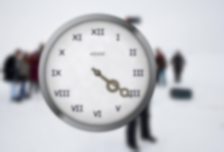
**4:21**
